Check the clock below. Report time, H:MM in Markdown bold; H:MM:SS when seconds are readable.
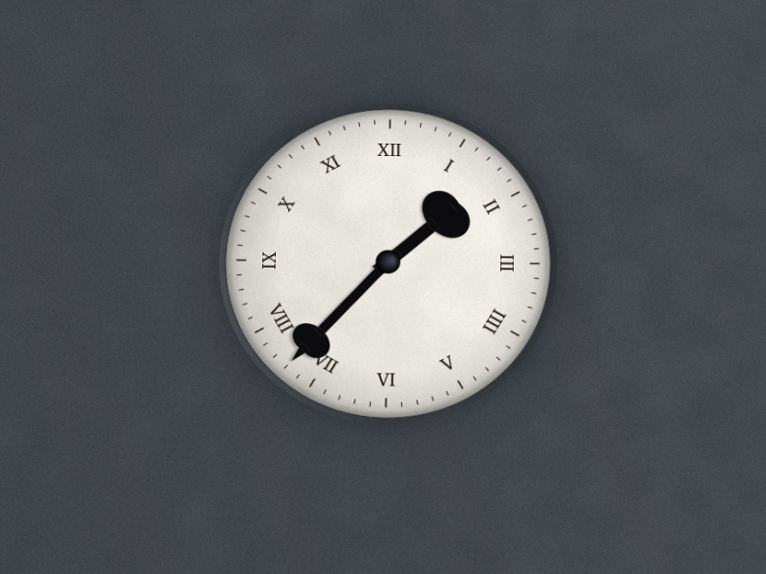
**1:37**
